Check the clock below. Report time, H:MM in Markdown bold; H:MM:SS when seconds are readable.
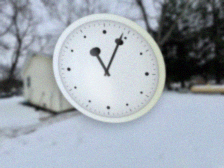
**11:04**
